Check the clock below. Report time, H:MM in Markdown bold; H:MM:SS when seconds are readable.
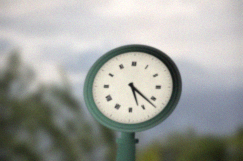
**5:22**
